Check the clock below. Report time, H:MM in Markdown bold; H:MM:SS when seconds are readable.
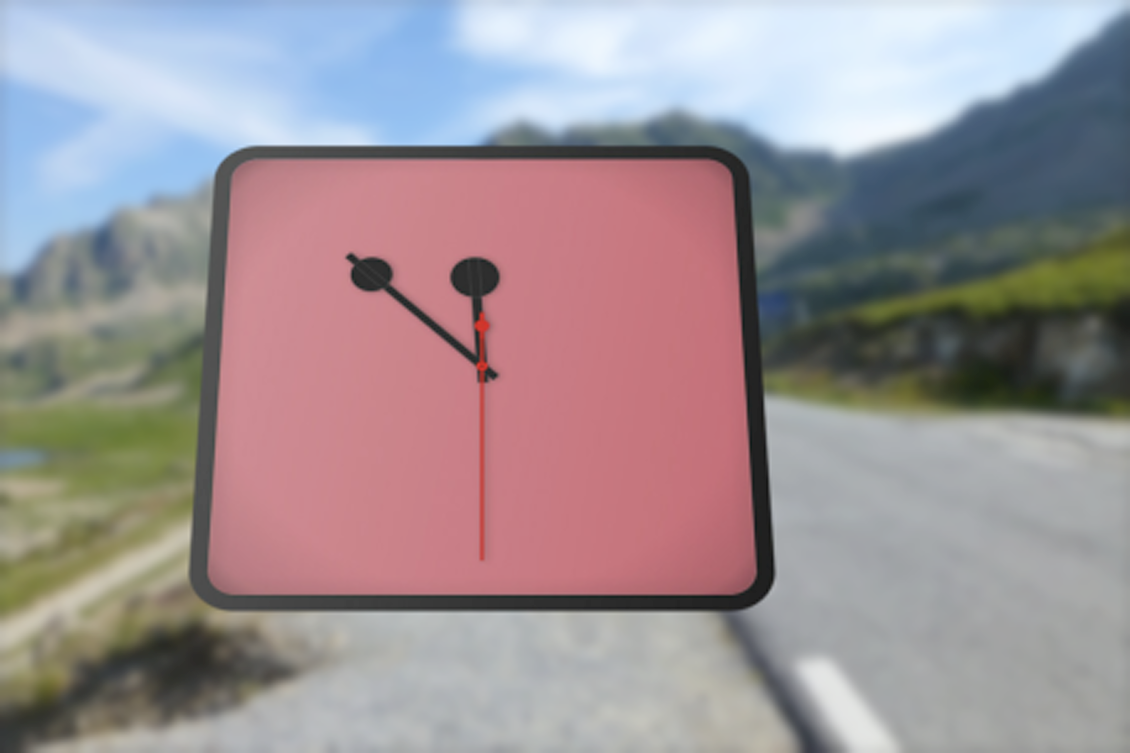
**11:52:30**
